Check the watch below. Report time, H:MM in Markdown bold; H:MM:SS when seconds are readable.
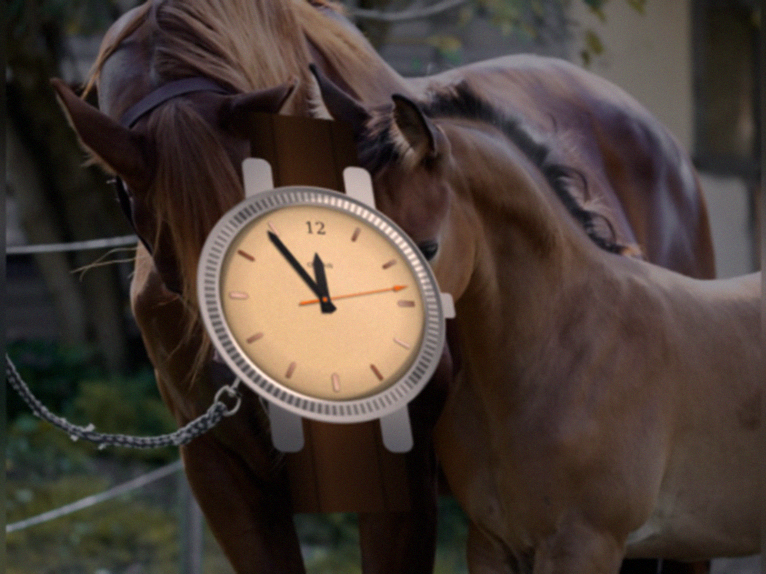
**11:54:13**
